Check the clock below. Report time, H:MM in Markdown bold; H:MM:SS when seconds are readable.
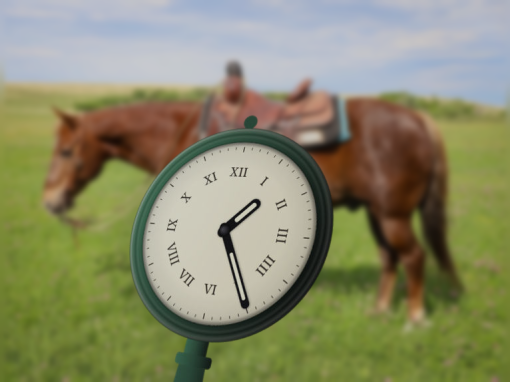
**1:25**
